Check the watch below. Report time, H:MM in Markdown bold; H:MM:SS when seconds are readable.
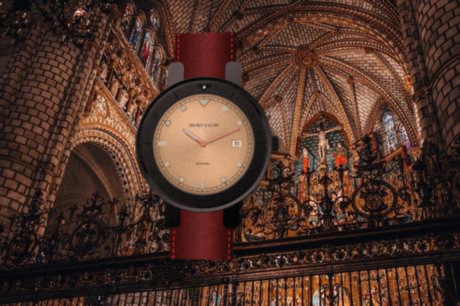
**10:11**
